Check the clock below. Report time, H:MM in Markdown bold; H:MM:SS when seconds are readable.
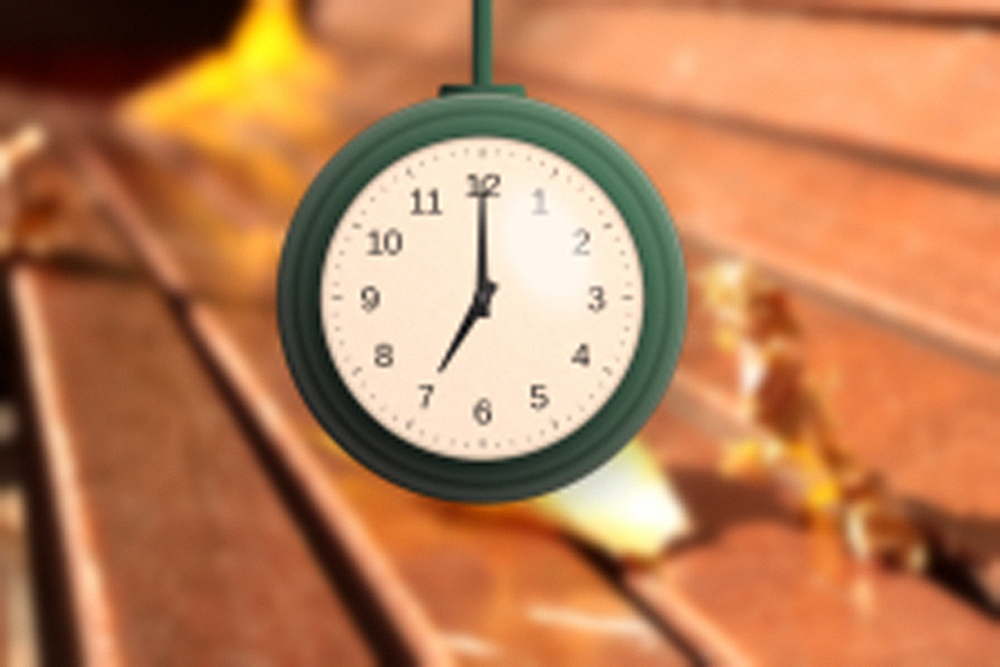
**7:00**
